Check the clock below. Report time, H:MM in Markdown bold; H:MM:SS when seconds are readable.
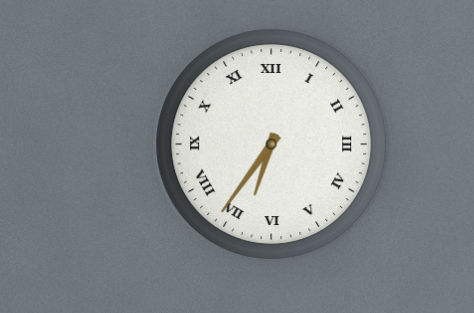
**6:36**
